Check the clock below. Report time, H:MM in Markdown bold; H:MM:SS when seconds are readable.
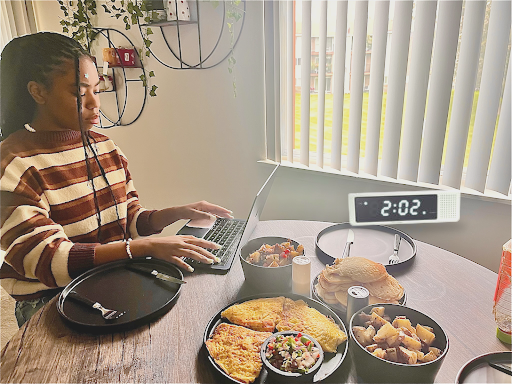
**2:02**
